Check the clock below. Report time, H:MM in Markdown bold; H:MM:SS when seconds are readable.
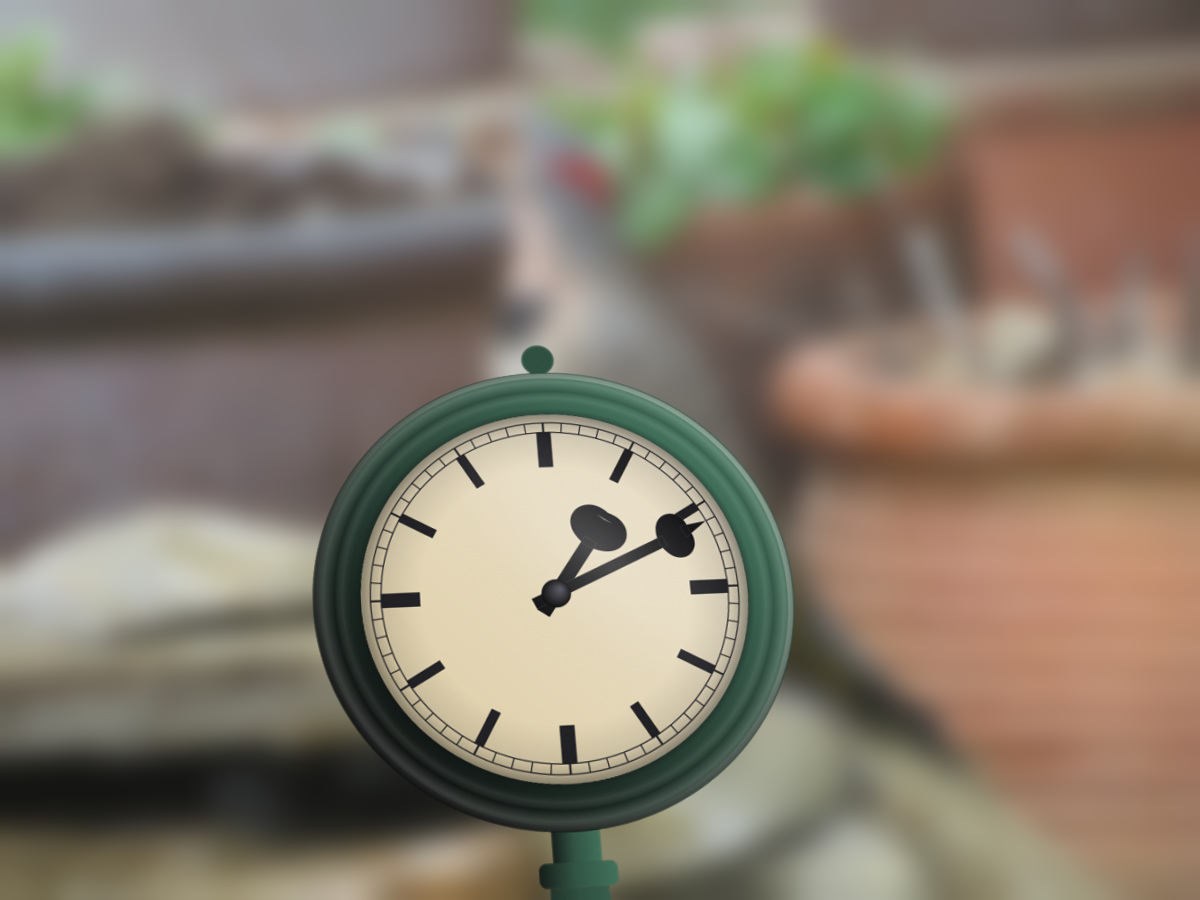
**1:11**
